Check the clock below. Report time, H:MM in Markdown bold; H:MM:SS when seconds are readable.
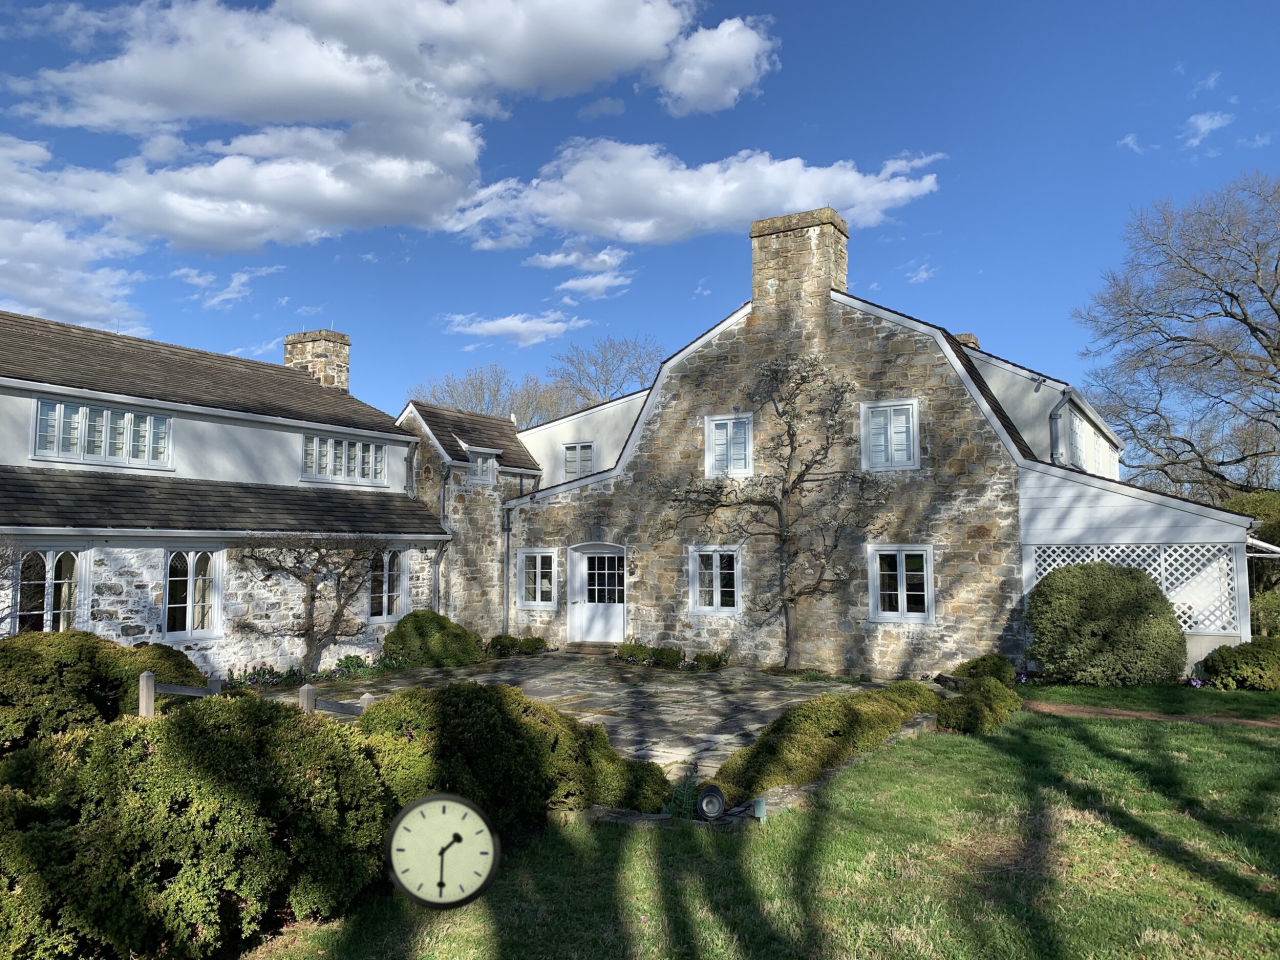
**1:30**
